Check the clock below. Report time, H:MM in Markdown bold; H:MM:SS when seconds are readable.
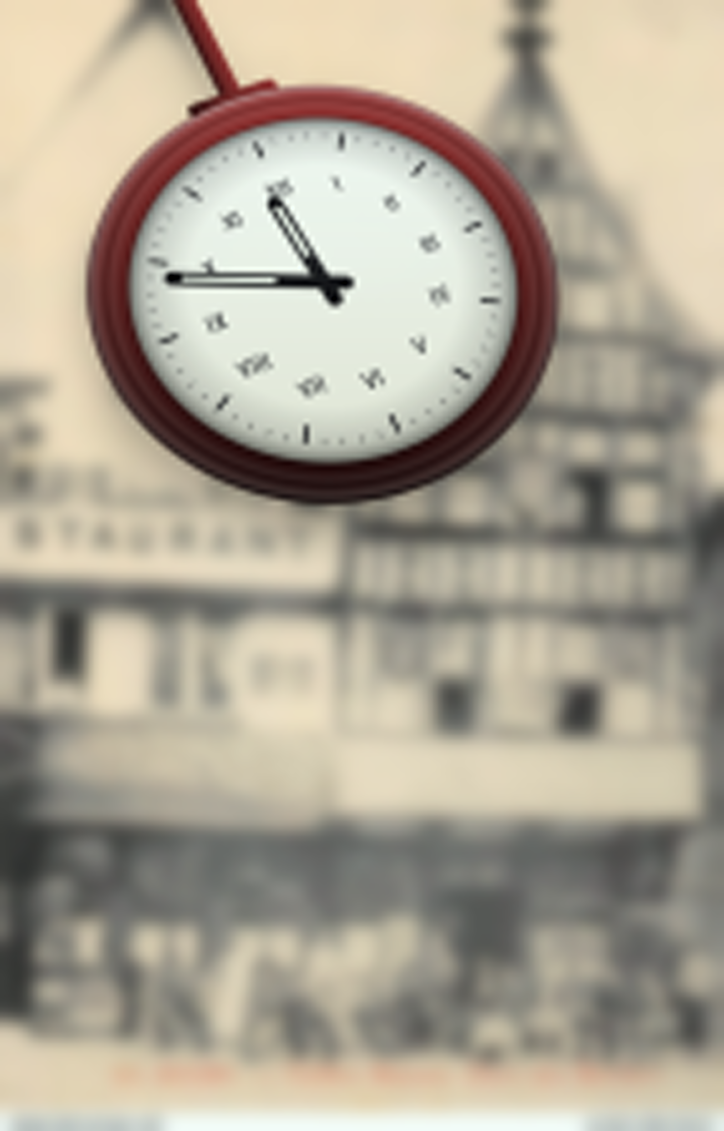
**11:49**
